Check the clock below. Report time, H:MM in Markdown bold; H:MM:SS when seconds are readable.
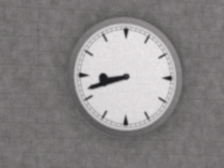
**8:42**
